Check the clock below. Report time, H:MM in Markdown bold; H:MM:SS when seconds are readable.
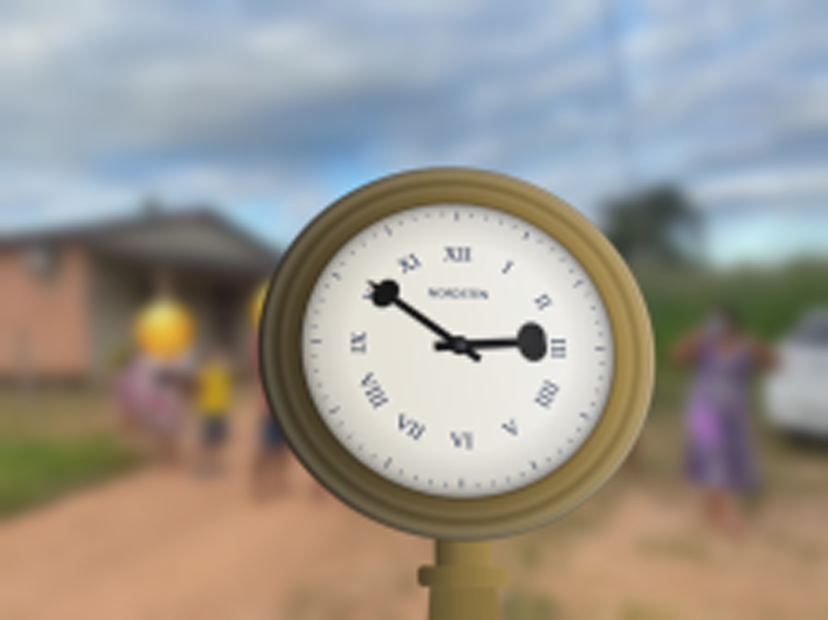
**2:51**
